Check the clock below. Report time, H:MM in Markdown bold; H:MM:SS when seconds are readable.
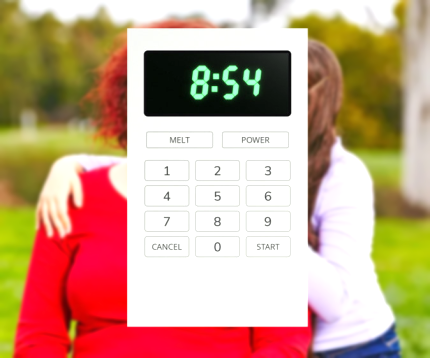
**8:54**
